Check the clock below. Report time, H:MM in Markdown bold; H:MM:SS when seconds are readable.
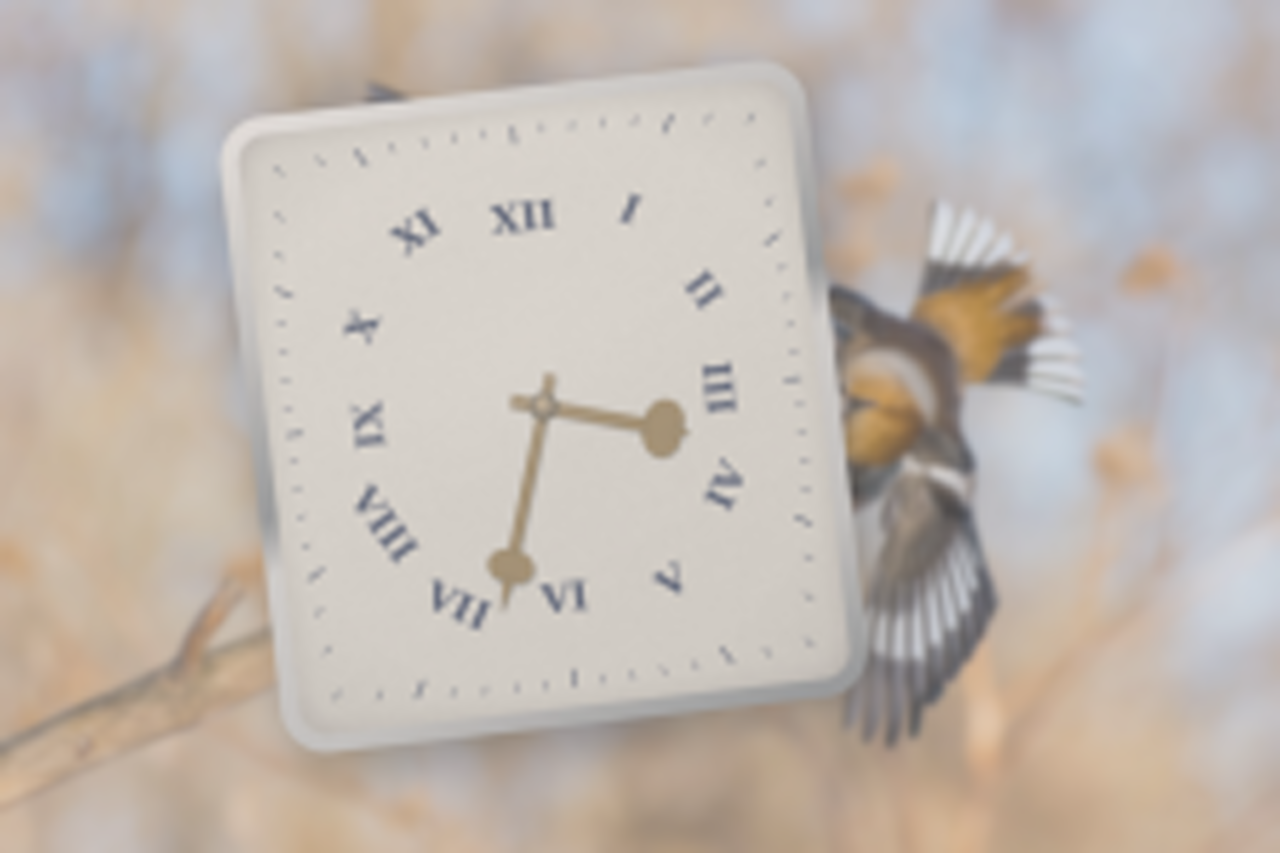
**3:33**
